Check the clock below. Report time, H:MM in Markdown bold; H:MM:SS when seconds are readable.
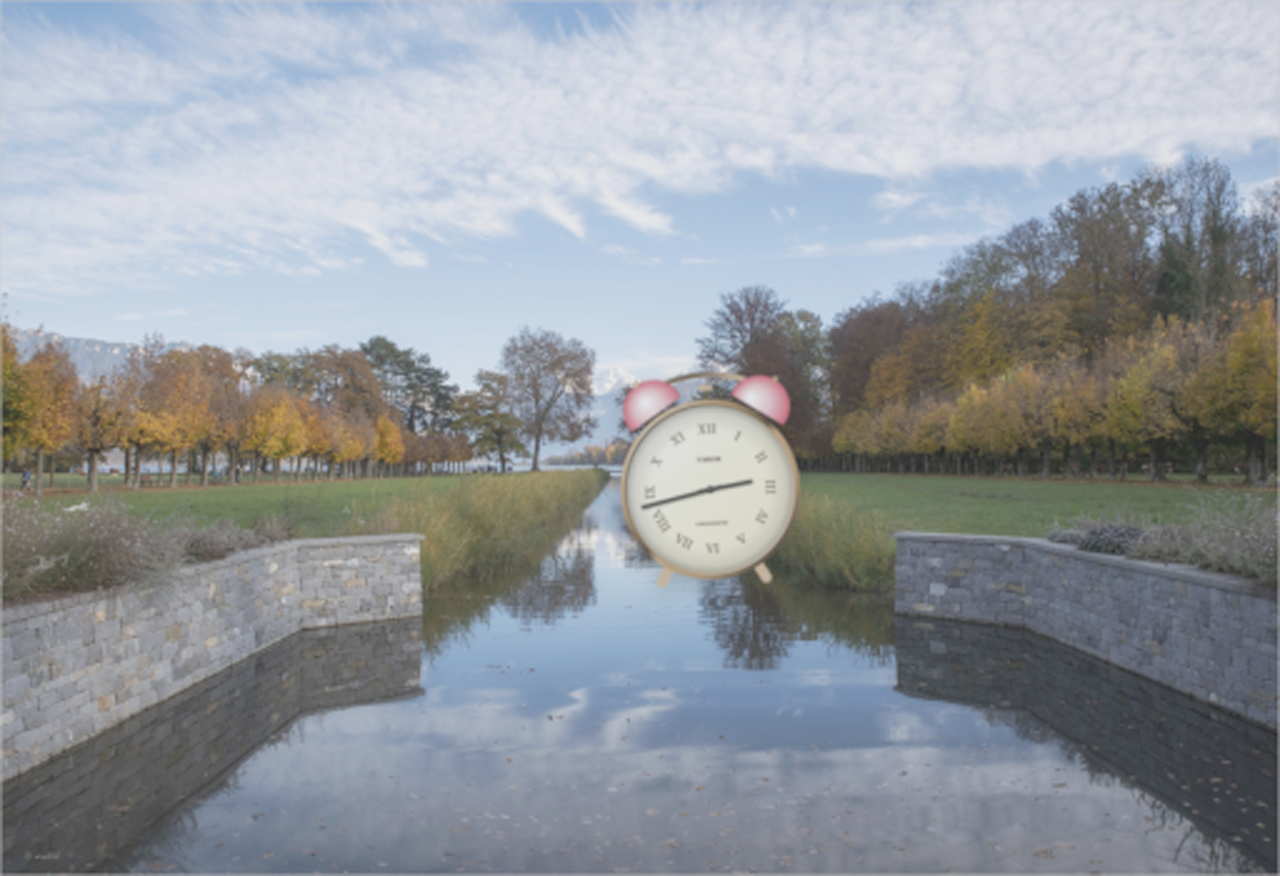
**2:43**
